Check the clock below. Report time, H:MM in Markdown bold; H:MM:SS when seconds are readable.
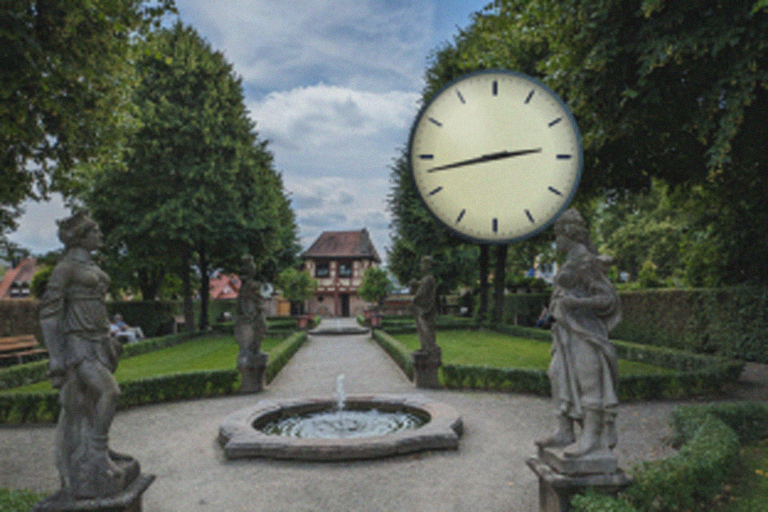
**2:43**
